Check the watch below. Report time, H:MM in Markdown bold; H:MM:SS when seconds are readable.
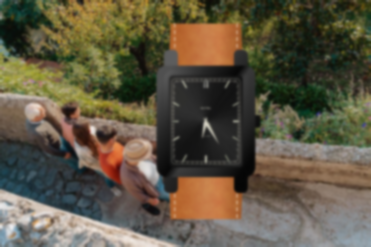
**6:25**
